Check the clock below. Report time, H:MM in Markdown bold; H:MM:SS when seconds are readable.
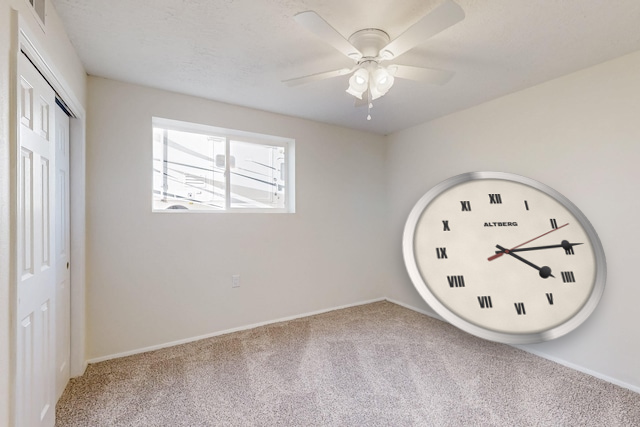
**4:14:11**
